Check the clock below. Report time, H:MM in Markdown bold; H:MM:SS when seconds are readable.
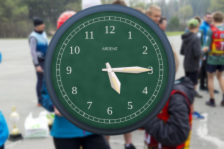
**5:15**
